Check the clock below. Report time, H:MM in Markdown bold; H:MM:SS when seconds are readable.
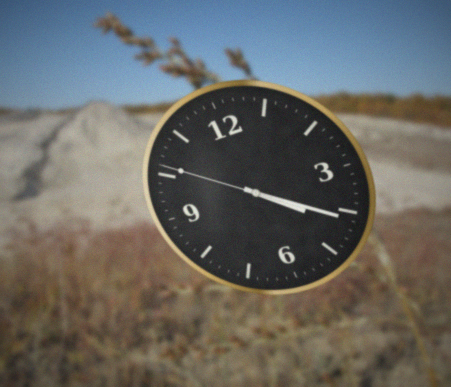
**4:20:51**
